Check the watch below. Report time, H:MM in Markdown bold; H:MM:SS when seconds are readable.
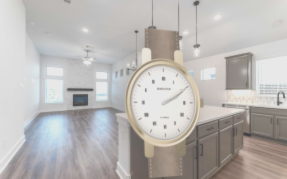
**2:10**
